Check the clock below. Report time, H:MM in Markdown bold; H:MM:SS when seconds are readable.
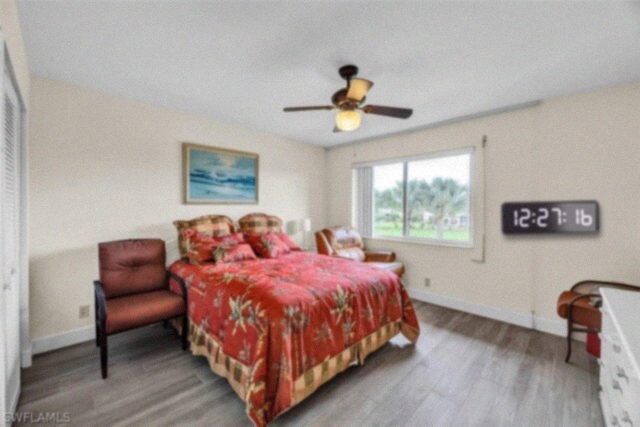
**12:27:16**
